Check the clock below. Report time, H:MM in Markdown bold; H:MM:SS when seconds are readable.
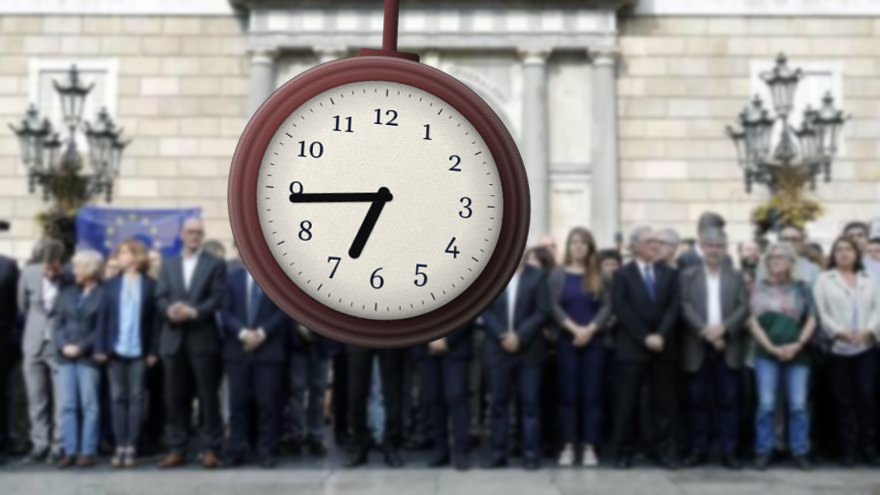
**6:44**
